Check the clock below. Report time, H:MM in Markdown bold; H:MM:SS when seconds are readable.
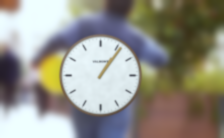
**1:06**
